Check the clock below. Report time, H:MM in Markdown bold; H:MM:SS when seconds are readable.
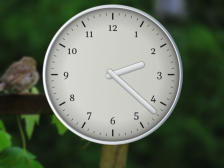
**2:22**
